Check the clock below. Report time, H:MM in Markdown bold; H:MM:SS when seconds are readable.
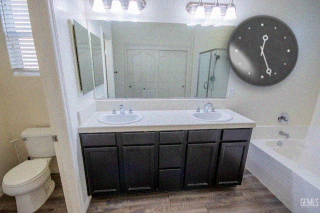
**12:27**
